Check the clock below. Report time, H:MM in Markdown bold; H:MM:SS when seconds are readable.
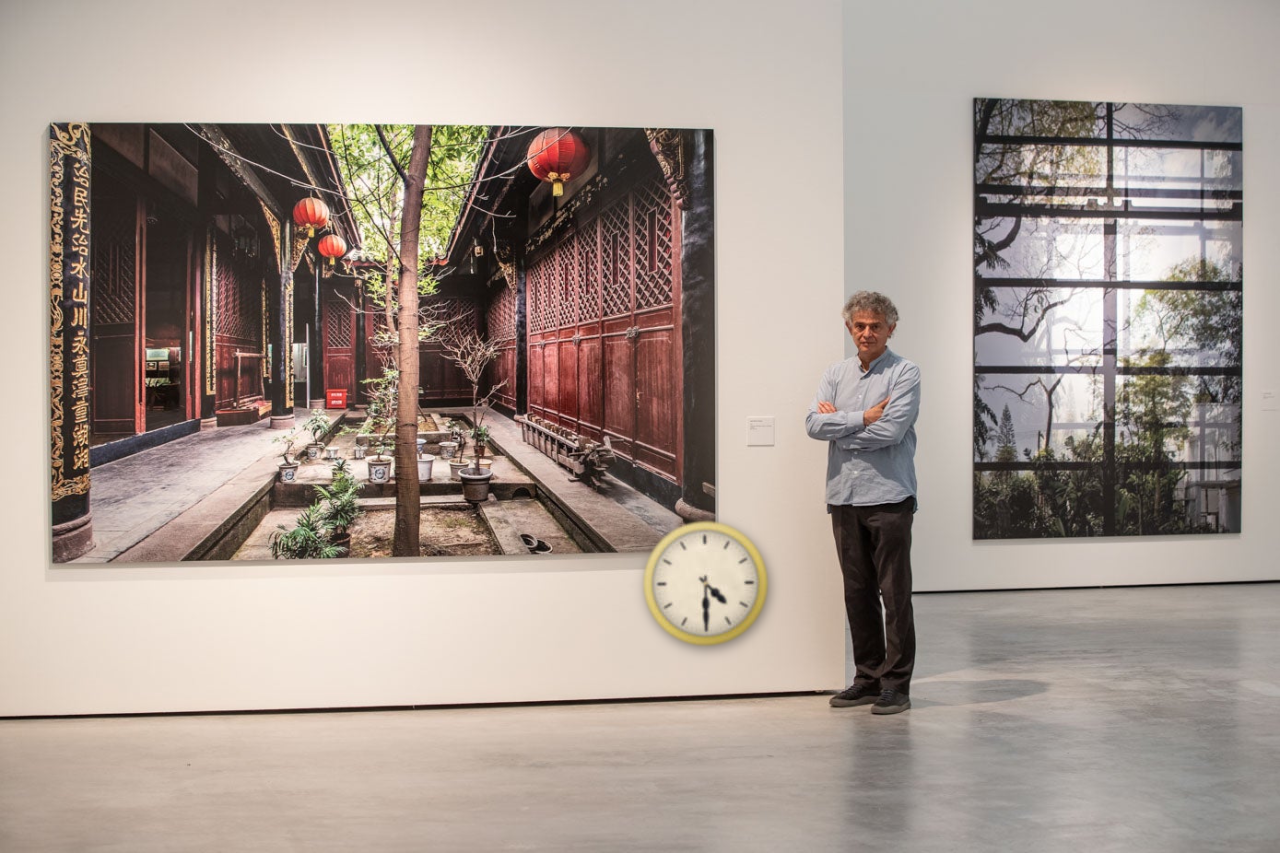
**4:30**
